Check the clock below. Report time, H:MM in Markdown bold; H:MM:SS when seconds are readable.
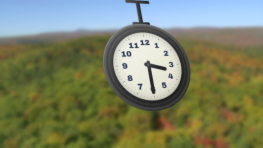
**3:30**
